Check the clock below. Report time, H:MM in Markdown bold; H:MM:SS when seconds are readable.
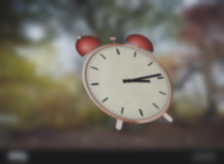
**3:14**
